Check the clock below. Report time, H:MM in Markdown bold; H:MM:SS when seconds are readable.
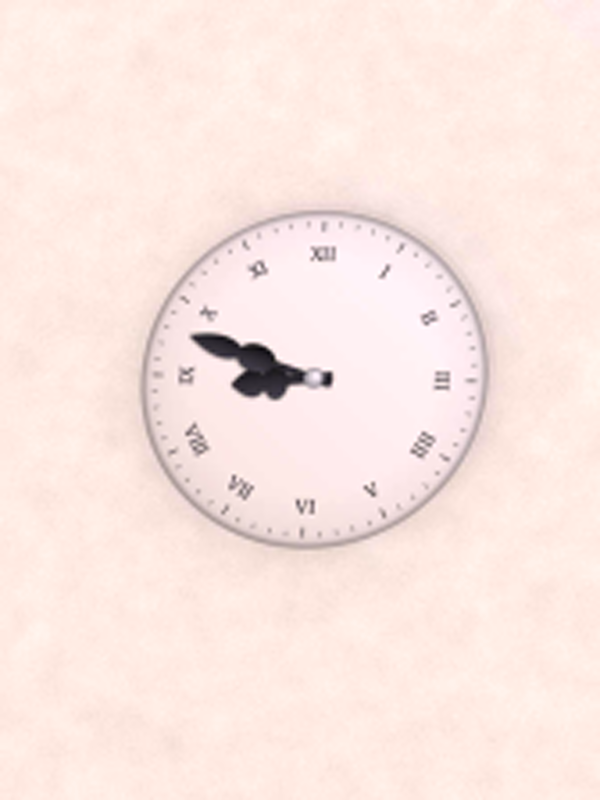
**8:48**
